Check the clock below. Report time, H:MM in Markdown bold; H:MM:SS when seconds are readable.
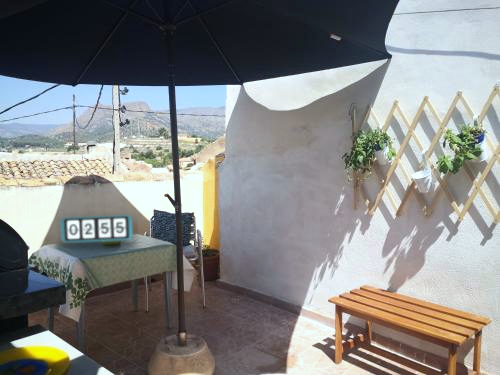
**2:55**
